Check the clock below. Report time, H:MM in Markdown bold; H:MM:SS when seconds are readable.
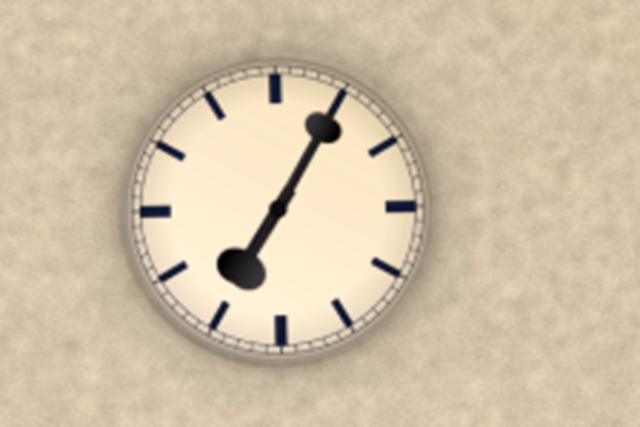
**7:05**
